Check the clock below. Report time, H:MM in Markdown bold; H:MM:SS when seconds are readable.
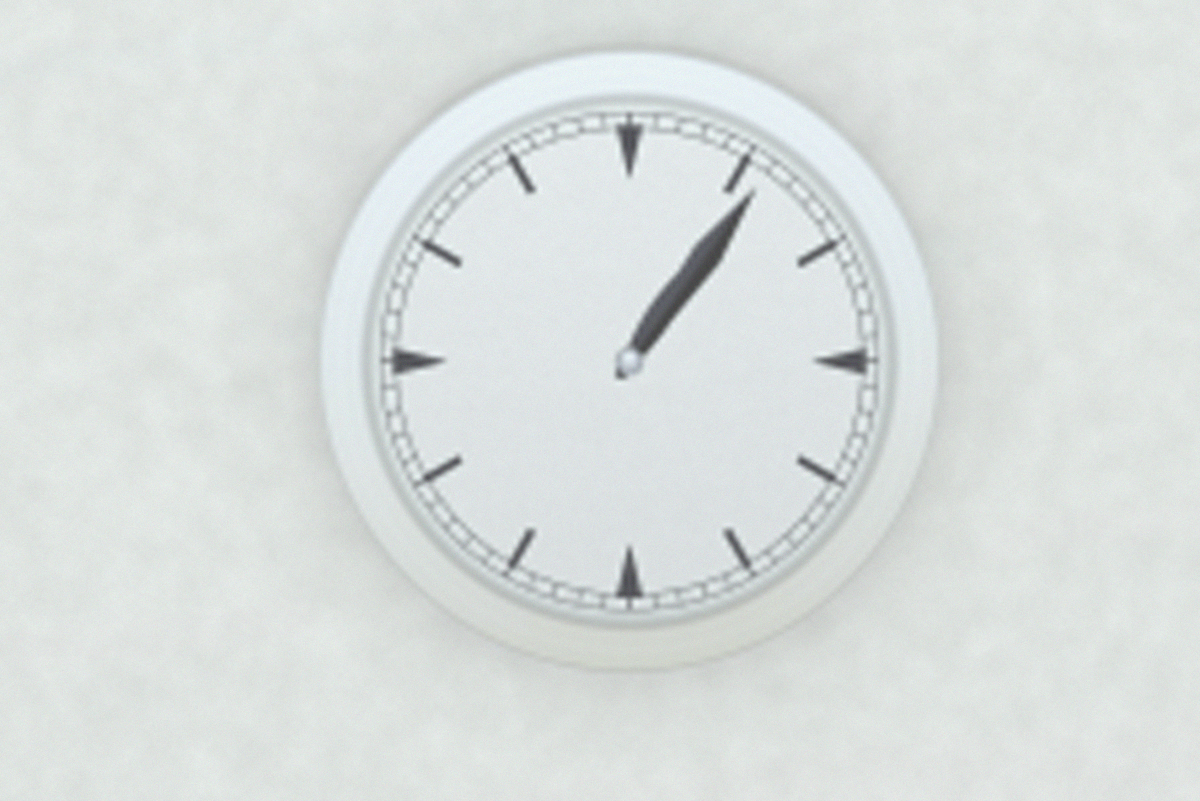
**1:06**
